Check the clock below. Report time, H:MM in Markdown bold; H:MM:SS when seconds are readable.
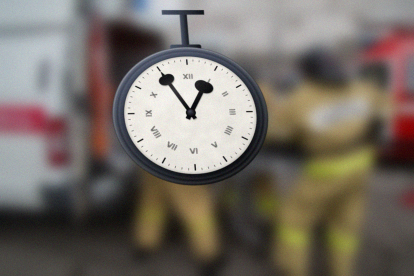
**12:55**
